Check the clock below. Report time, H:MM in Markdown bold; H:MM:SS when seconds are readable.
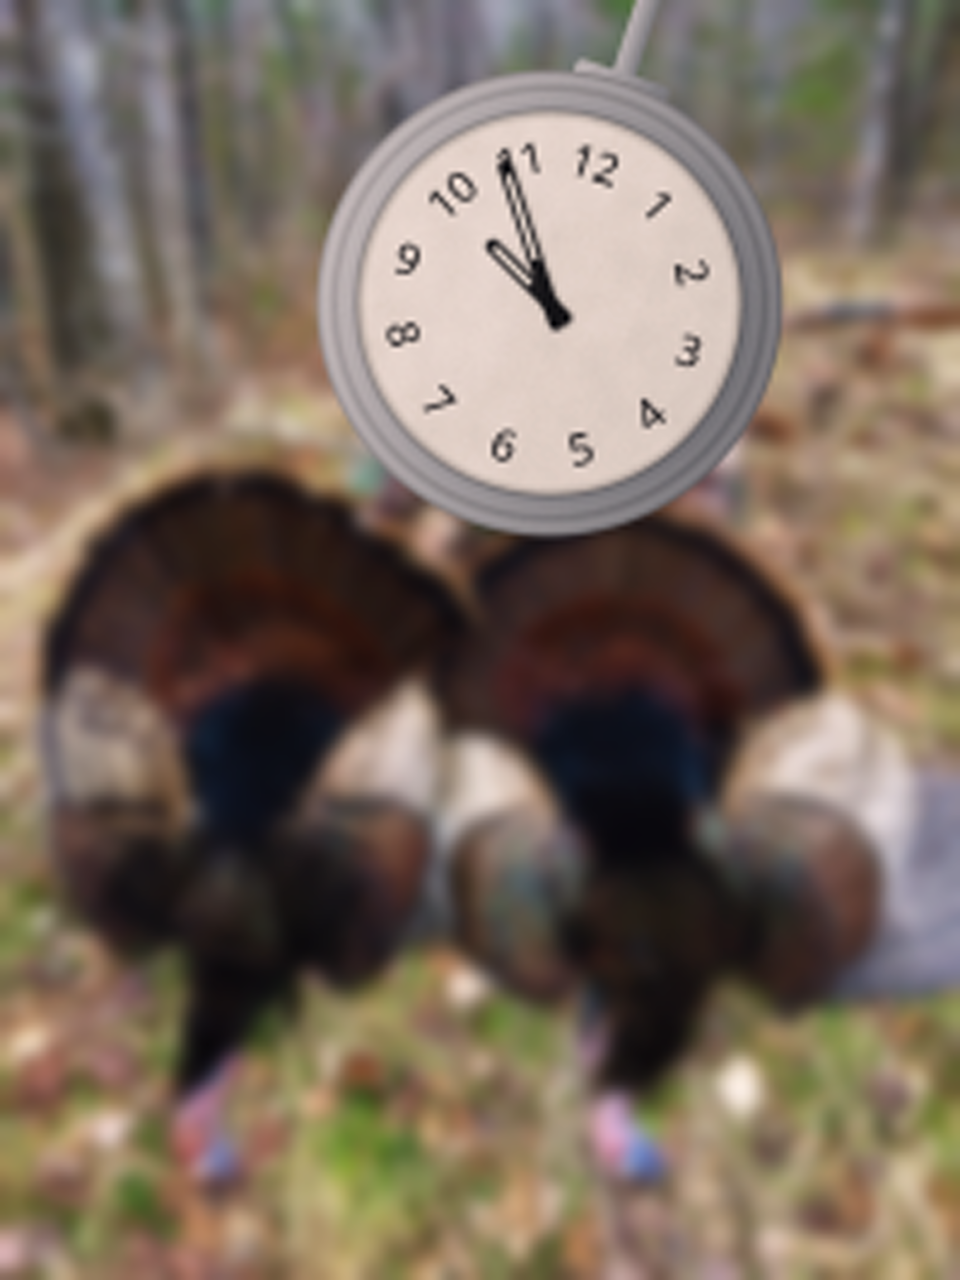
**9:54**
